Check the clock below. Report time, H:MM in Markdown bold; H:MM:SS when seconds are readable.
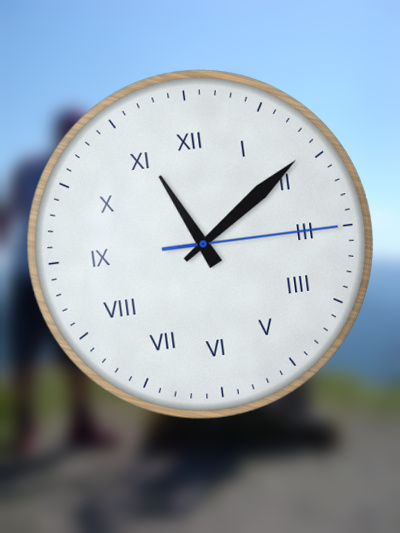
**11:09:15**
